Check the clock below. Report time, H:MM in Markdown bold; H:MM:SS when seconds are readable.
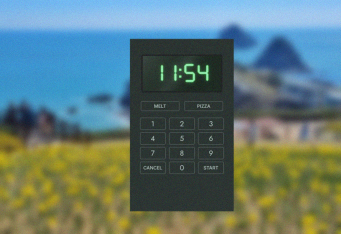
**11:54**
